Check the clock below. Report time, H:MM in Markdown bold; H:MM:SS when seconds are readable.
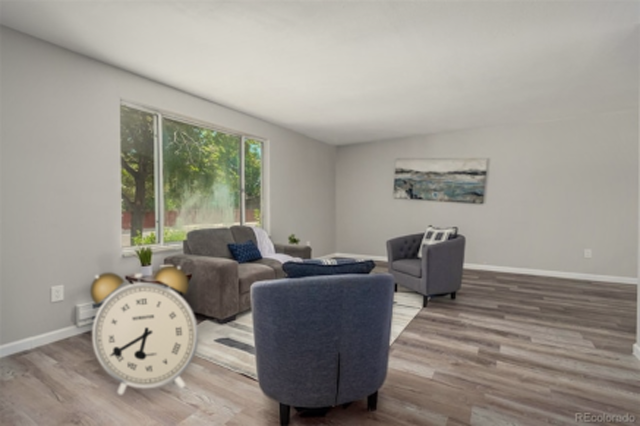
**6:41**
